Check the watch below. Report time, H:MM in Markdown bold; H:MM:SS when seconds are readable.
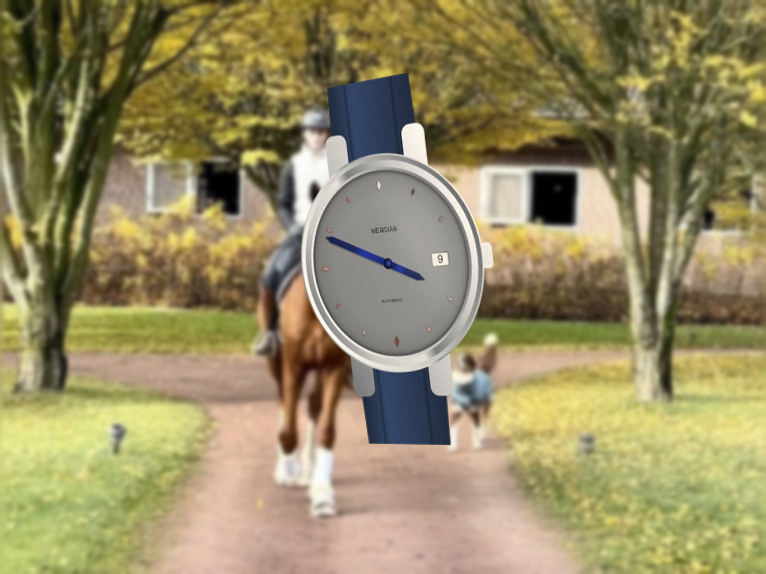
**3:49**
